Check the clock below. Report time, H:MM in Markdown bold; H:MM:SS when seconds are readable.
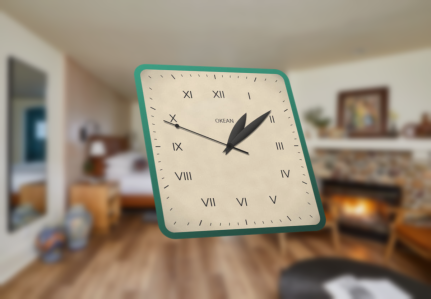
**1:08:49**
